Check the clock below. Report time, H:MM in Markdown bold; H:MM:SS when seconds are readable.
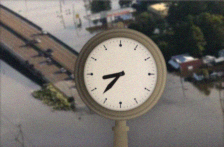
**8:37**
